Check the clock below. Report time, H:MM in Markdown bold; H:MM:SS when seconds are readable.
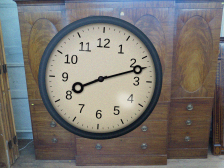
**8:12**
